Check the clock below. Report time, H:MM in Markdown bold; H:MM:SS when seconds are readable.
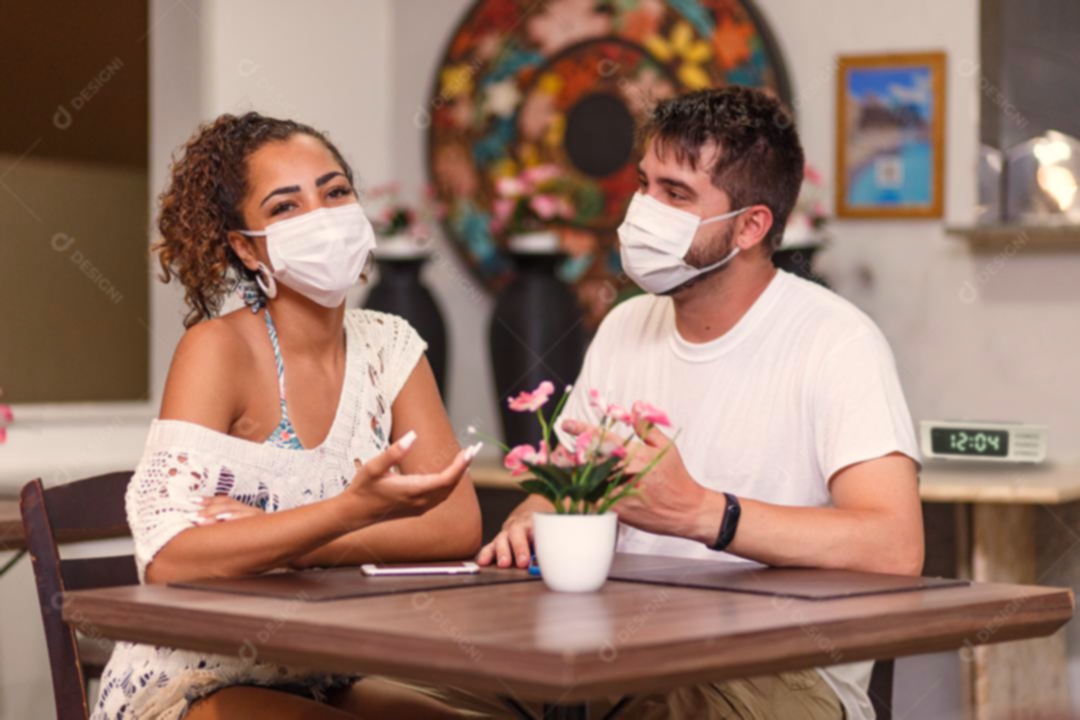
**12:04**
